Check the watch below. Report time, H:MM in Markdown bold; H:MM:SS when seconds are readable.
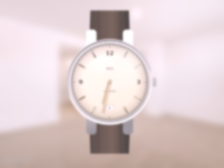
**6:32**
